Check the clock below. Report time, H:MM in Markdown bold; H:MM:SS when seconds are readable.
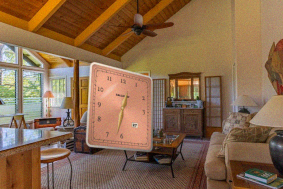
**12:32**
